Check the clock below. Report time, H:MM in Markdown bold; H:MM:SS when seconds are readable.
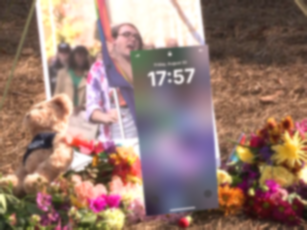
**17:57**
